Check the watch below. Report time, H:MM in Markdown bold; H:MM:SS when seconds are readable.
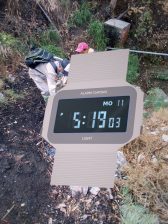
**5:19:03**
